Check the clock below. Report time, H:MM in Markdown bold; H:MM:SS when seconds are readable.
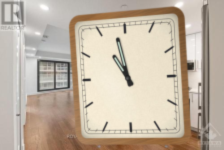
**10:58**
